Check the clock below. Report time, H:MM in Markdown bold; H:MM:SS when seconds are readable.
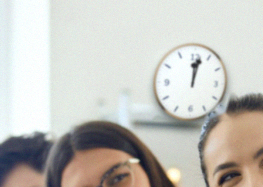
**12:02**
